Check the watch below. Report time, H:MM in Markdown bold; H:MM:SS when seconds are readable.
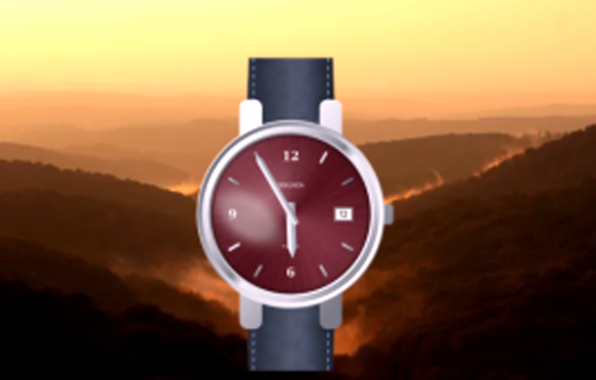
**5:55**
